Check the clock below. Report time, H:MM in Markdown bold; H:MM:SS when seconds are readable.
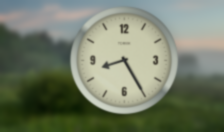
**8:25**
